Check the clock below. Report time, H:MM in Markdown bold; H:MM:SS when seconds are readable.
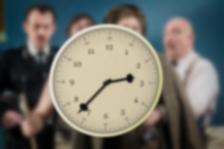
**2:37**
